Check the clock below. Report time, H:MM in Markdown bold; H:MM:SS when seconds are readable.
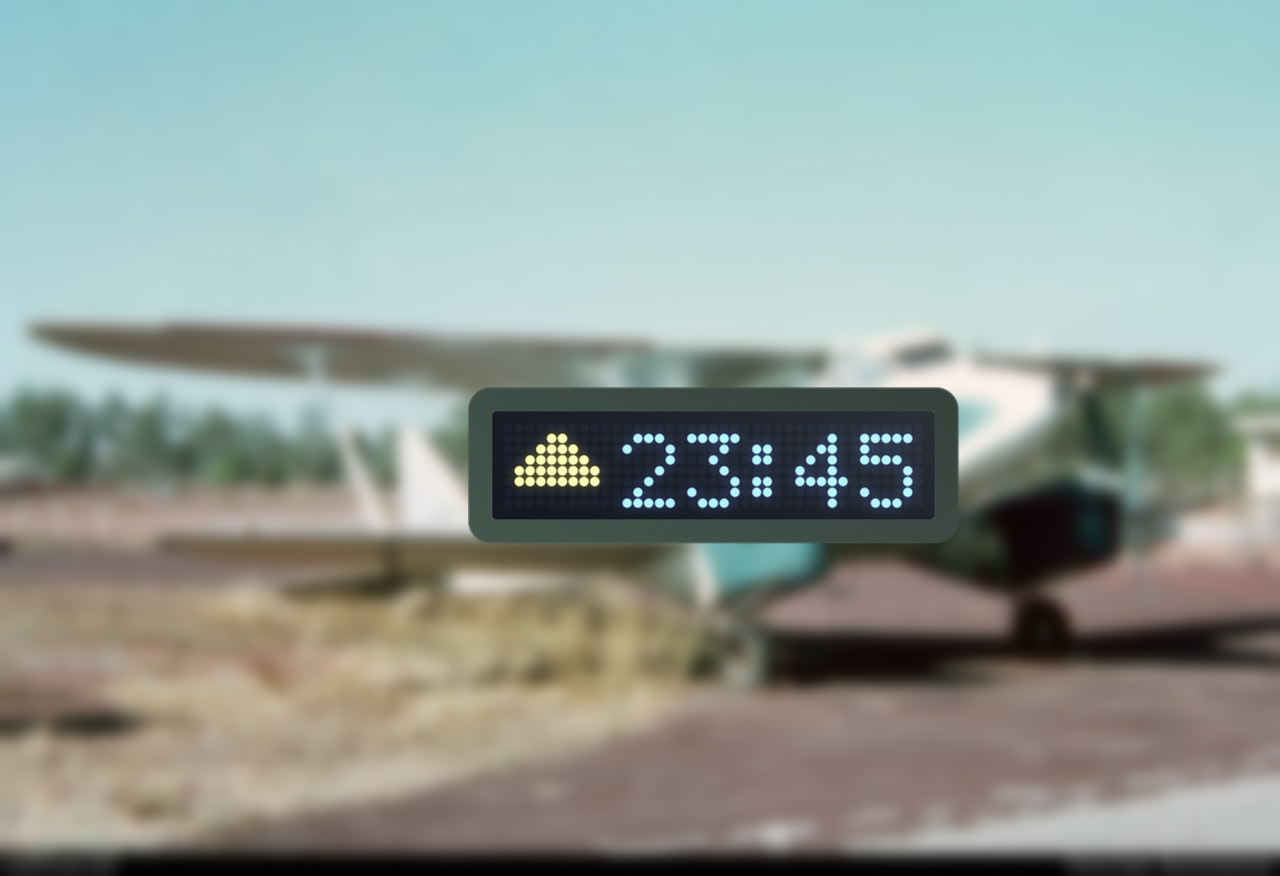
**23:45**
